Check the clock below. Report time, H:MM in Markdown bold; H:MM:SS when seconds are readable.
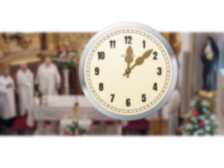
**12:08**
